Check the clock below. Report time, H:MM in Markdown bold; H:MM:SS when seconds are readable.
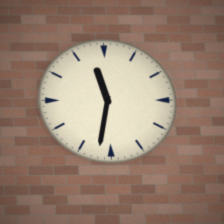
**11:32**
